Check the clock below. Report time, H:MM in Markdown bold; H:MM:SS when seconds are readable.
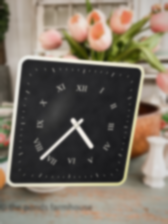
**4:37**
